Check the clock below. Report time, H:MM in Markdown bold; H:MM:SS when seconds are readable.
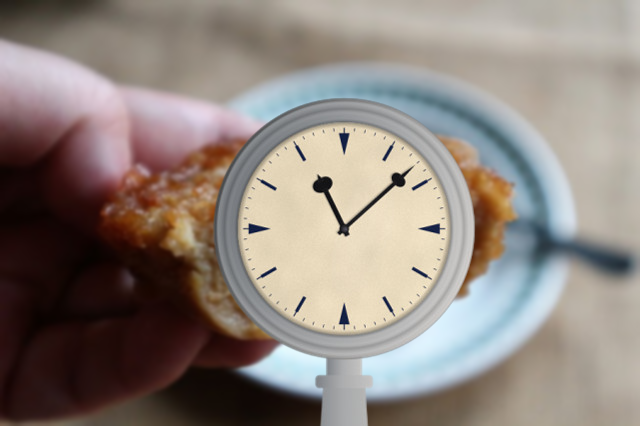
**11:08**
